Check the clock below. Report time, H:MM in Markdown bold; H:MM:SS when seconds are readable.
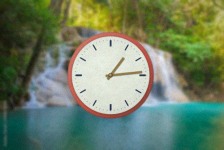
**1:14**
